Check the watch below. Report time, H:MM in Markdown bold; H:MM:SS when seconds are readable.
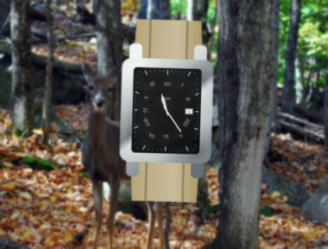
**11:24**
